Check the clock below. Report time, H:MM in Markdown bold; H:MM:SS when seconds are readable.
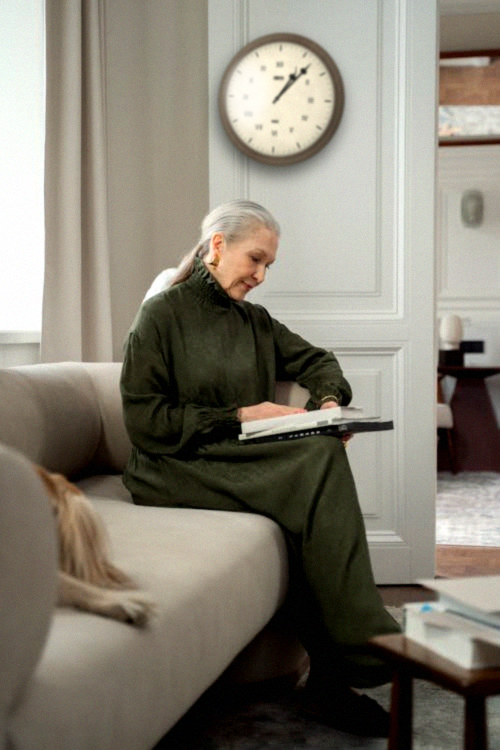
**1:07**
